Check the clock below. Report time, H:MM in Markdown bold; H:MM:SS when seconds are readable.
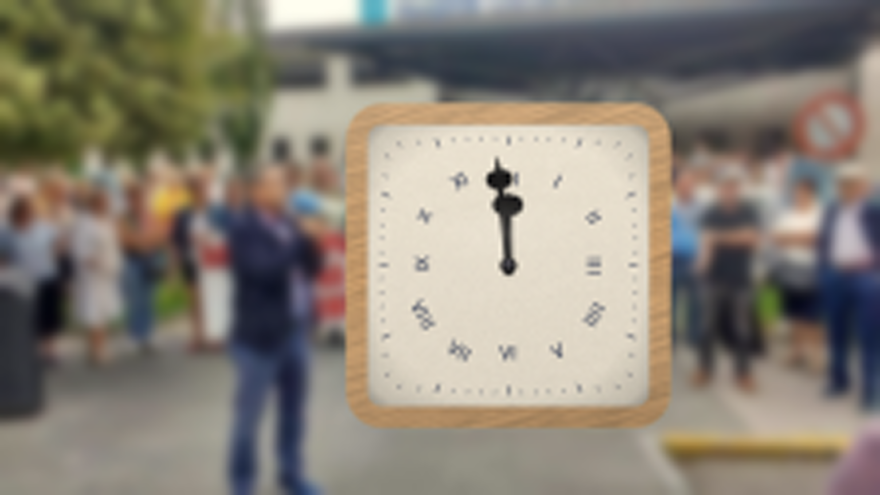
**11:59**
